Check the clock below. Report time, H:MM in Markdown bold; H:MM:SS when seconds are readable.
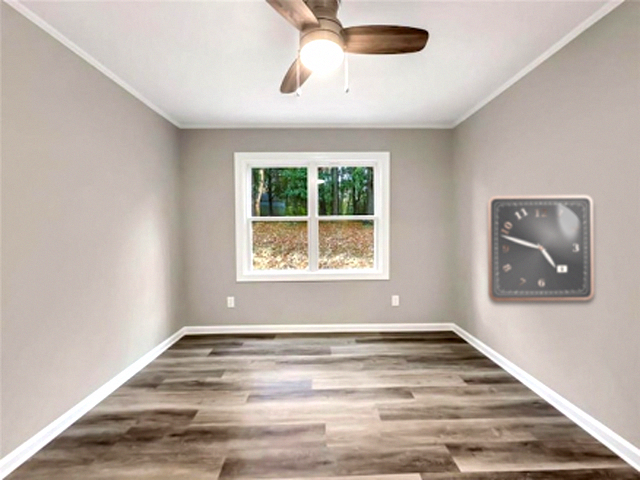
**4:48**
